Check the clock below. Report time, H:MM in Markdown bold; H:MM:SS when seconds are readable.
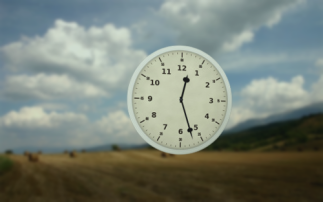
**12:27**
